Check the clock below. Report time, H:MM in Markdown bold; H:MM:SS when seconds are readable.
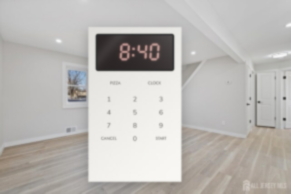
**8:40**
